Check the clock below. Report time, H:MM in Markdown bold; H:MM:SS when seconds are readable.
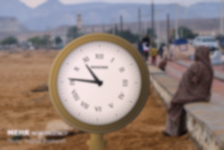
**10:46**
